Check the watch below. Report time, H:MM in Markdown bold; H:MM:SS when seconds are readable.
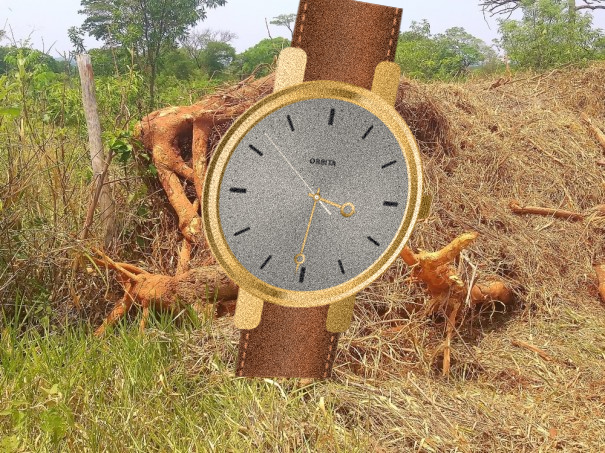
**3:30:52**
